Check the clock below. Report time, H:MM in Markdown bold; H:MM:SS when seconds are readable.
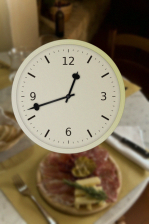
**12:42**
